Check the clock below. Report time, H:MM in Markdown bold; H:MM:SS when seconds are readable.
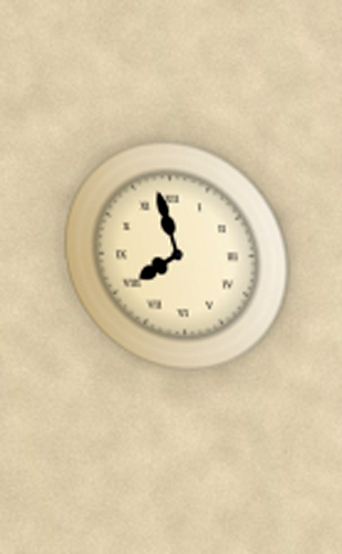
**7:58**
